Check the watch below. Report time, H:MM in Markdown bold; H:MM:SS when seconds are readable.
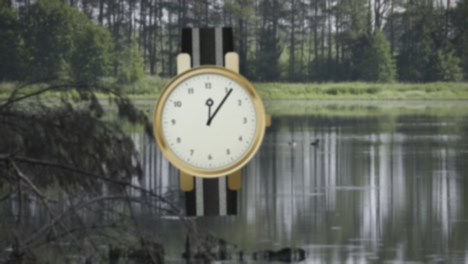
**12:06**
